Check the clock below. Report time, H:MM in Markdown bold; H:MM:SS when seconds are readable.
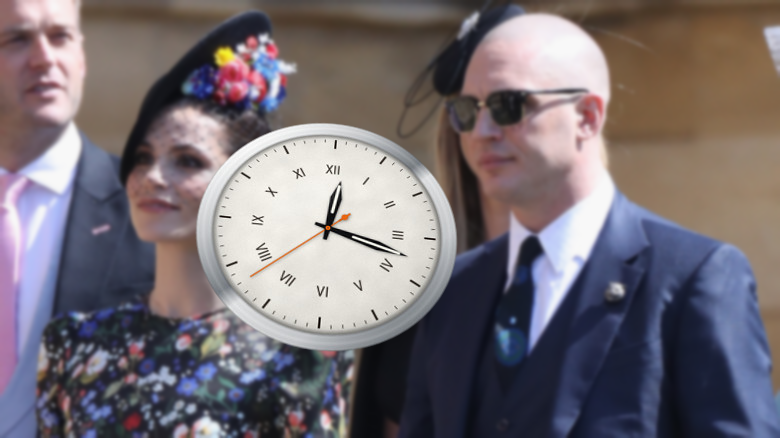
**12:17:38**
